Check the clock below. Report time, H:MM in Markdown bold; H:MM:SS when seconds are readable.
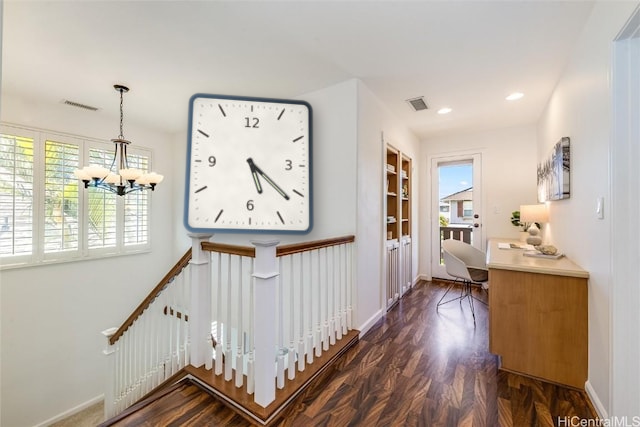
**5:22**
